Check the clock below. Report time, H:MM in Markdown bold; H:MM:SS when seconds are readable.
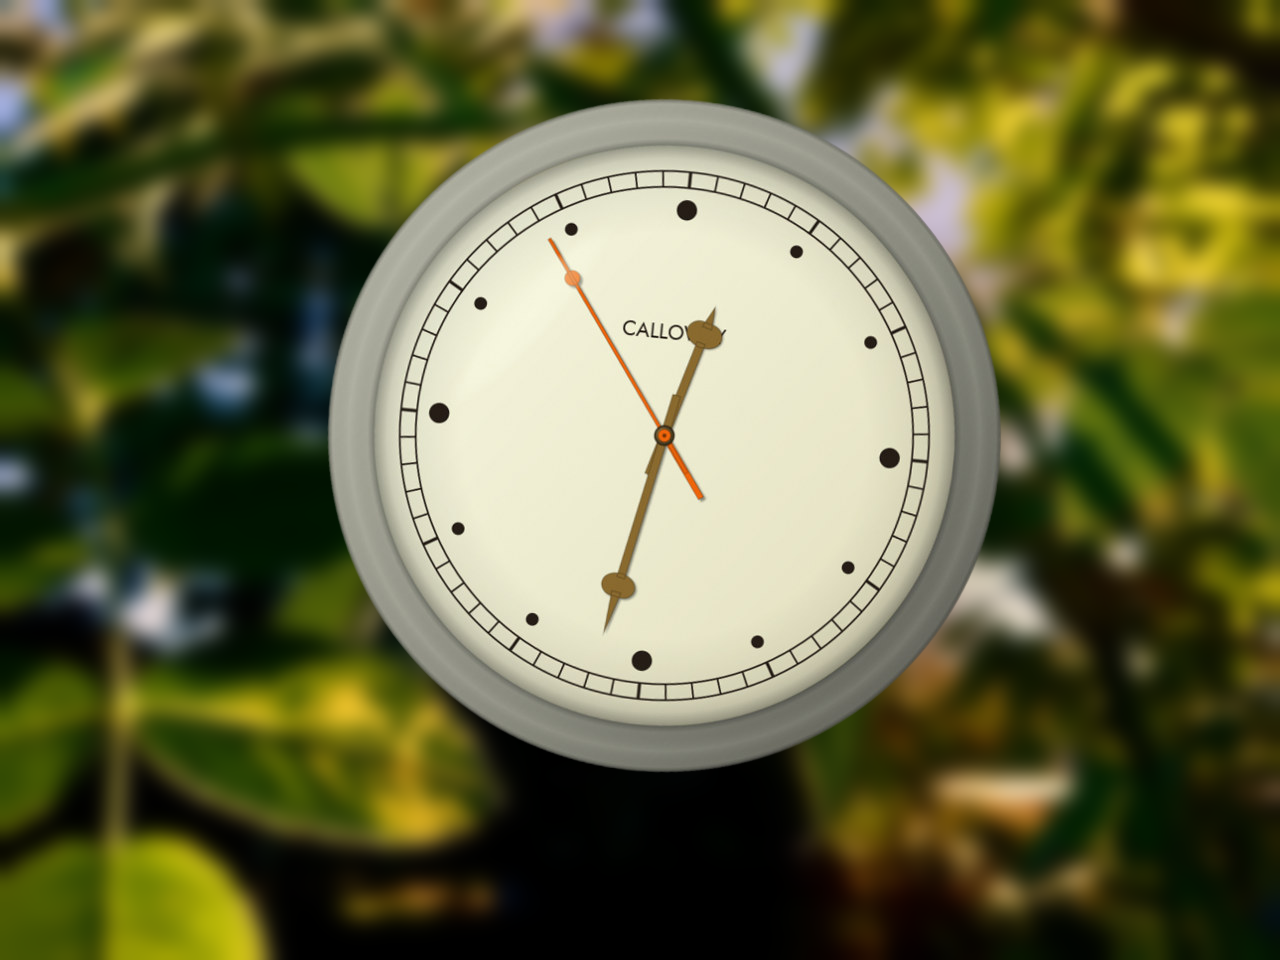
**12:31:54**
